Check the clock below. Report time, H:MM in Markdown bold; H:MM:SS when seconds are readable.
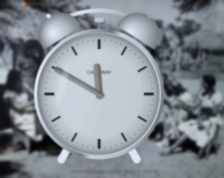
**11:50**
